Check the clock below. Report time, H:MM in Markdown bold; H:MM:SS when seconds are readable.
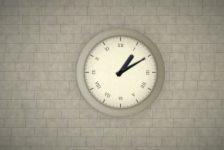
**1:10**
